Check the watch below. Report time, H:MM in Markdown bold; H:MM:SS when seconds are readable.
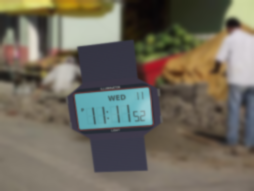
**11:11:52**
